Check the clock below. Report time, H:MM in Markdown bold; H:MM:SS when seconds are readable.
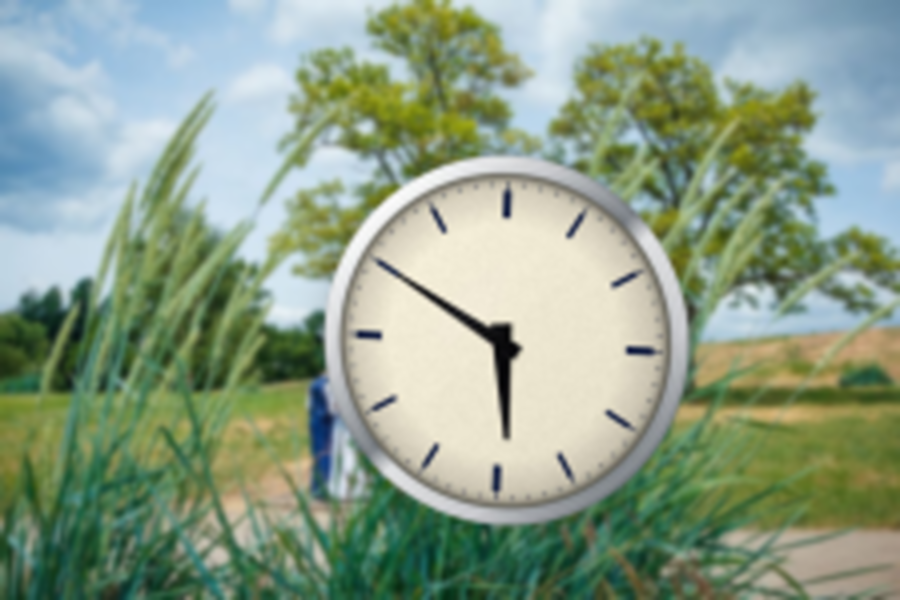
**5:50**
